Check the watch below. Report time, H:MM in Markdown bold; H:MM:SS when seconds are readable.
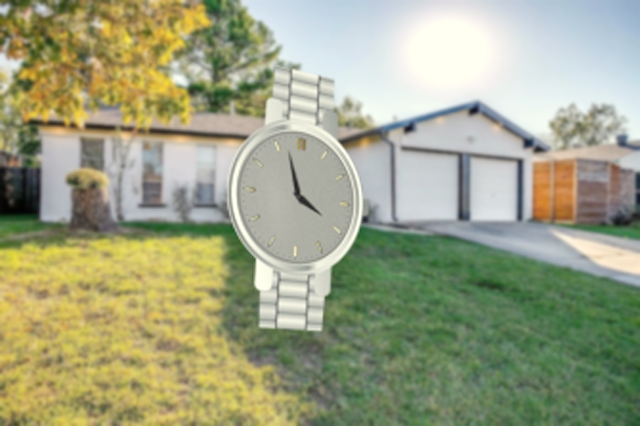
**3:57**
